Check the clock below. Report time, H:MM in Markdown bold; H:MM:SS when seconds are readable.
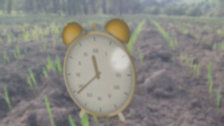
**11:39**
